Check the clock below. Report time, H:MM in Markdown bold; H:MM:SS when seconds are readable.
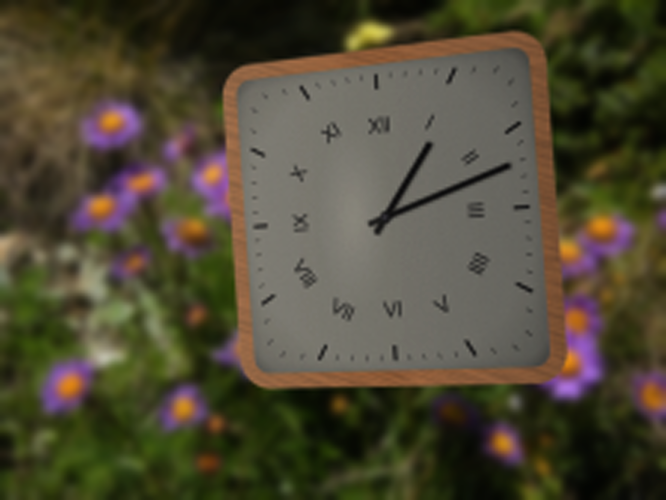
**1:12**
